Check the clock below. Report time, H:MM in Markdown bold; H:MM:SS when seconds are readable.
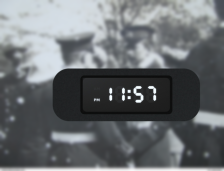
**11:57**
